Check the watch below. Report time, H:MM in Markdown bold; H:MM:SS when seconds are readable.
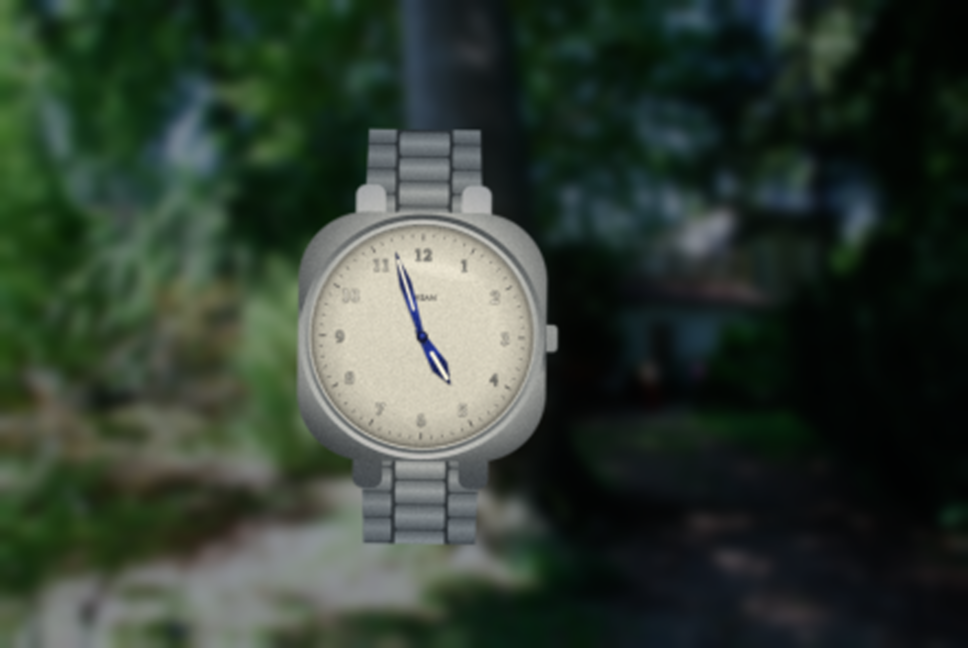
**4:57**
